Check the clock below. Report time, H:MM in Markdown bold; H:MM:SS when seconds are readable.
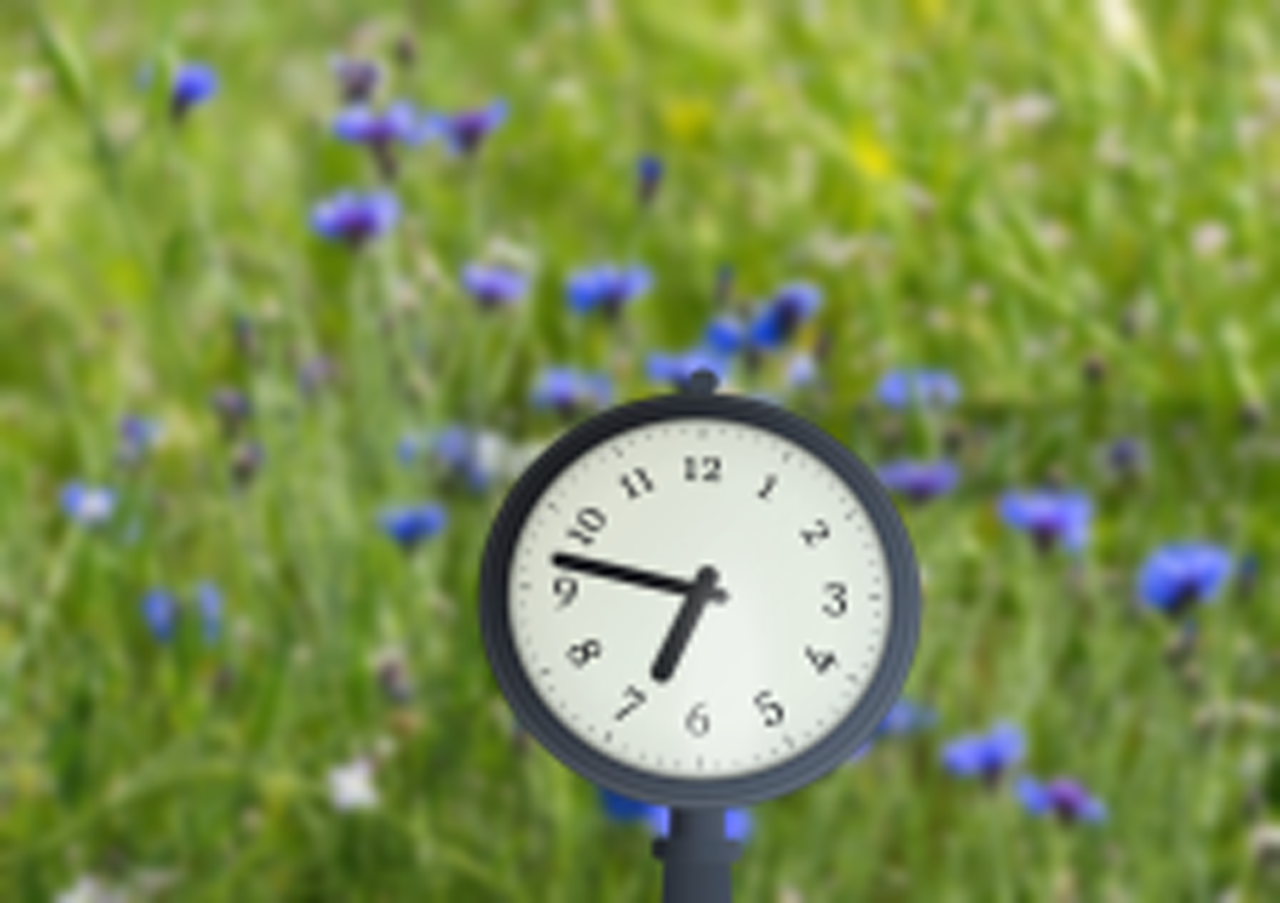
**6:47**
